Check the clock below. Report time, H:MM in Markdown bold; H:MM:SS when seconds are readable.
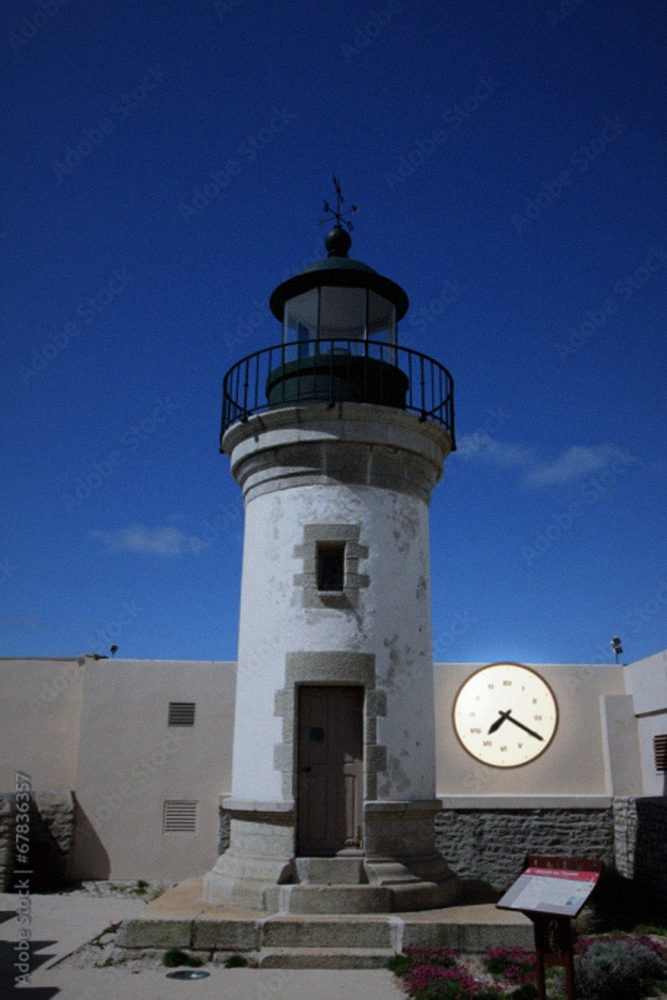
**7:20**
